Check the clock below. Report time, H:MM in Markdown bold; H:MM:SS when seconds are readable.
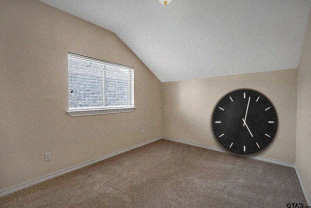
**5:02**
